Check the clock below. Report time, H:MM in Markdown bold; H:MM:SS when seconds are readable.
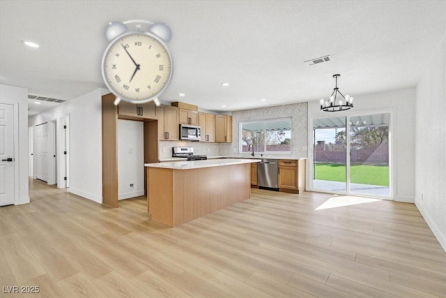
**6:54**
